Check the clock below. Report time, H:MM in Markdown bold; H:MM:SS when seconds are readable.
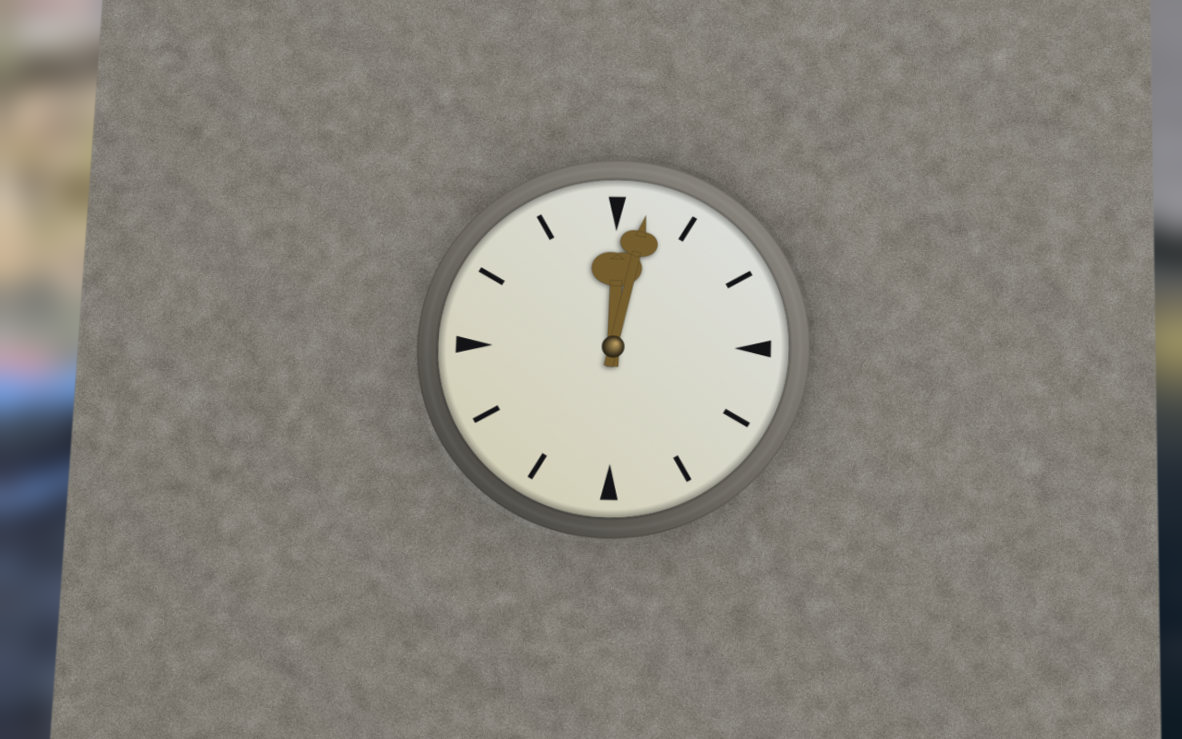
**12:02**
